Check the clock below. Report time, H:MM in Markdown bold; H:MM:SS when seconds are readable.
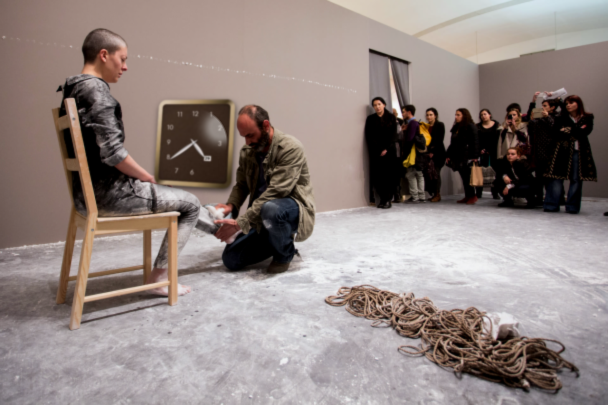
**4:39**
